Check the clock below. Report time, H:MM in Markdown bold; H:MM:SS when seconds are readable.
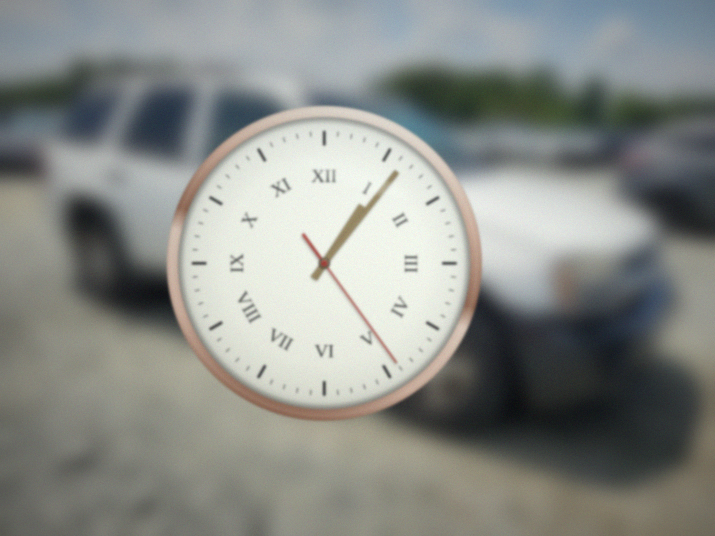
**1:06:24**
